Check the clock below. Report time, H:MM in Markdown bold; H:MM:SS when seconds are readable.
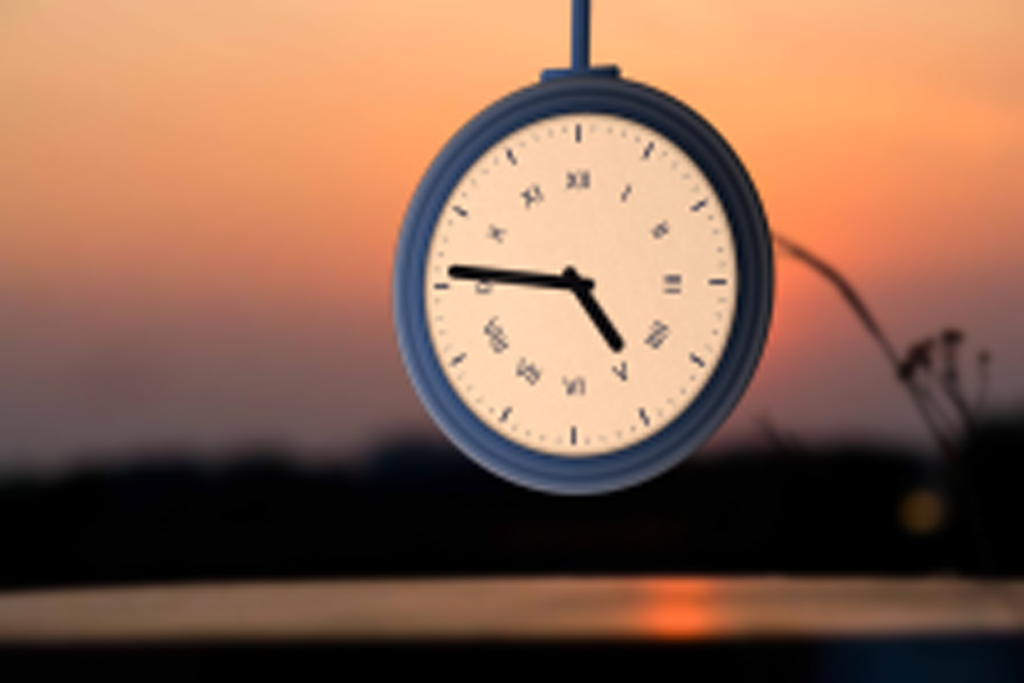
**4:46**
